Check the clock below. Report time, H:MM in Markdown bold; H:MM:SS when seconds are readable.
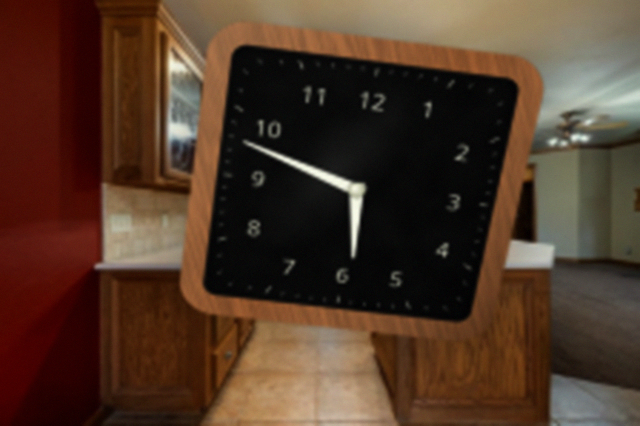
**5:48**
